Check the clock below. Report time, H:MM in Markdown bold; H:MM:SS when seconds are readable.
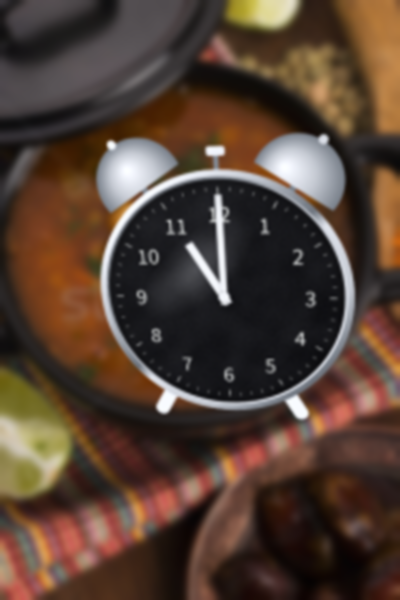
**11:00**
